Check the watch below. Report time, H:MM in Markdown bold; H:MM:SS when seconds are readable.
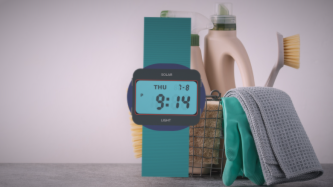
**9:14**
